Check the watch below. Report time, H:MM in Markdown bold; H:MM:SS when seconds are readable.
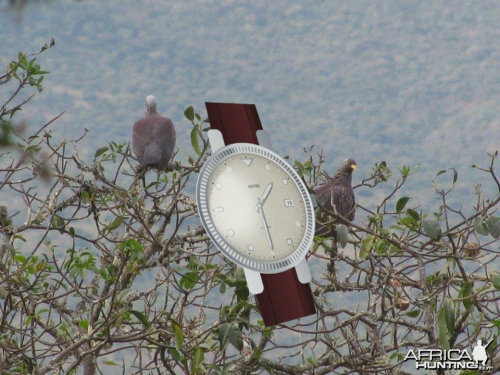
**1:30**
